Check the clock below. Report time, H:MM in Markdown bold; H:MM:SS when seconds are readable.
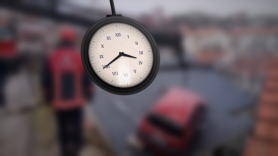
**3:40**
